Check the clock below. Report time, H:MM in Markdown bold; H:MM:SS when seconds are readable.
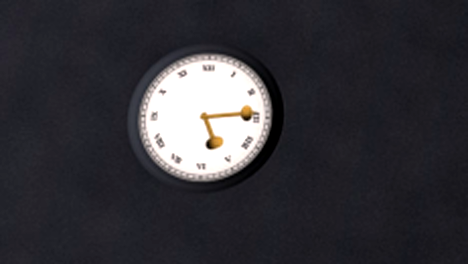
**5:14**
